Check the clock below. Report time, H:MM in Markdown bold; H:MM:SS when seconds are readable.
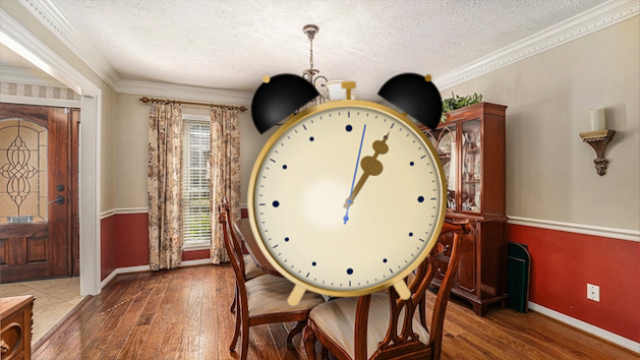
**1:05:02**
